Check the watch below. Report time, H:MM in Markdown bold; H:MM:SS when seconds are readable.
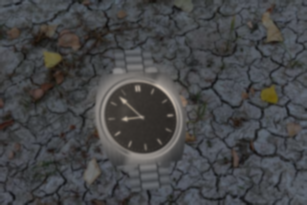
**8:53**
